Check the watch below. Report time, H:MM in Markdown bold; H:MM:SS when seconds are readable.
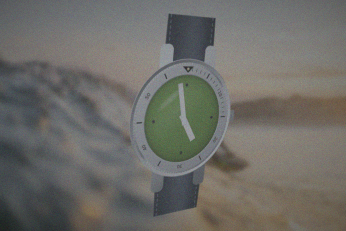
**4:58**
